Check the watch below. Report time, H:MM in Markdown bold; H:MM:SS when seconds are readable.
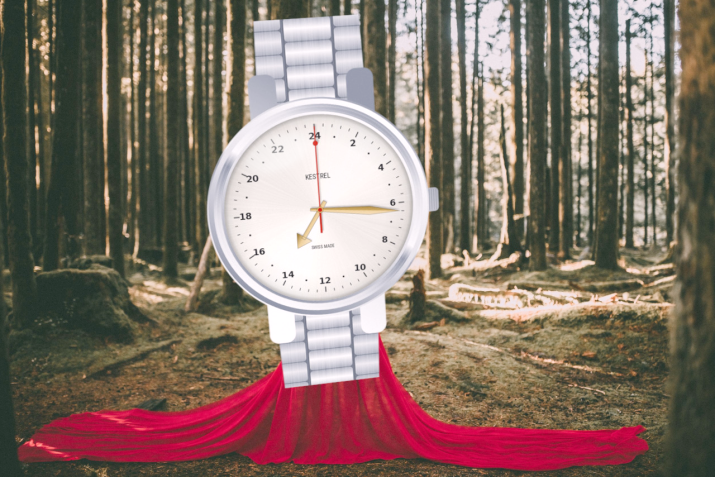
**14:16:00**
